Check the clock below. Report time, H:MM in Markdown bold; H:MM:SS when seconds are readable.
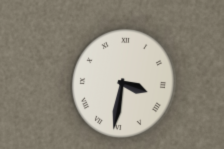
**3:31**
